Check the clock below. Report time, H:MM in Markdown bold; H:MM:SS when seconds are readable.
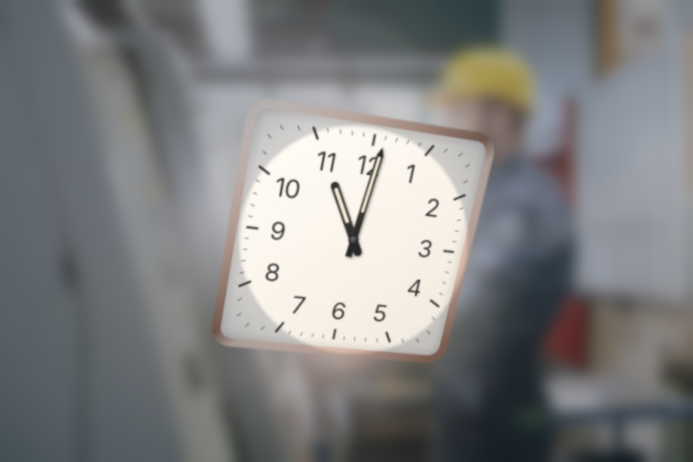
**11:01**
